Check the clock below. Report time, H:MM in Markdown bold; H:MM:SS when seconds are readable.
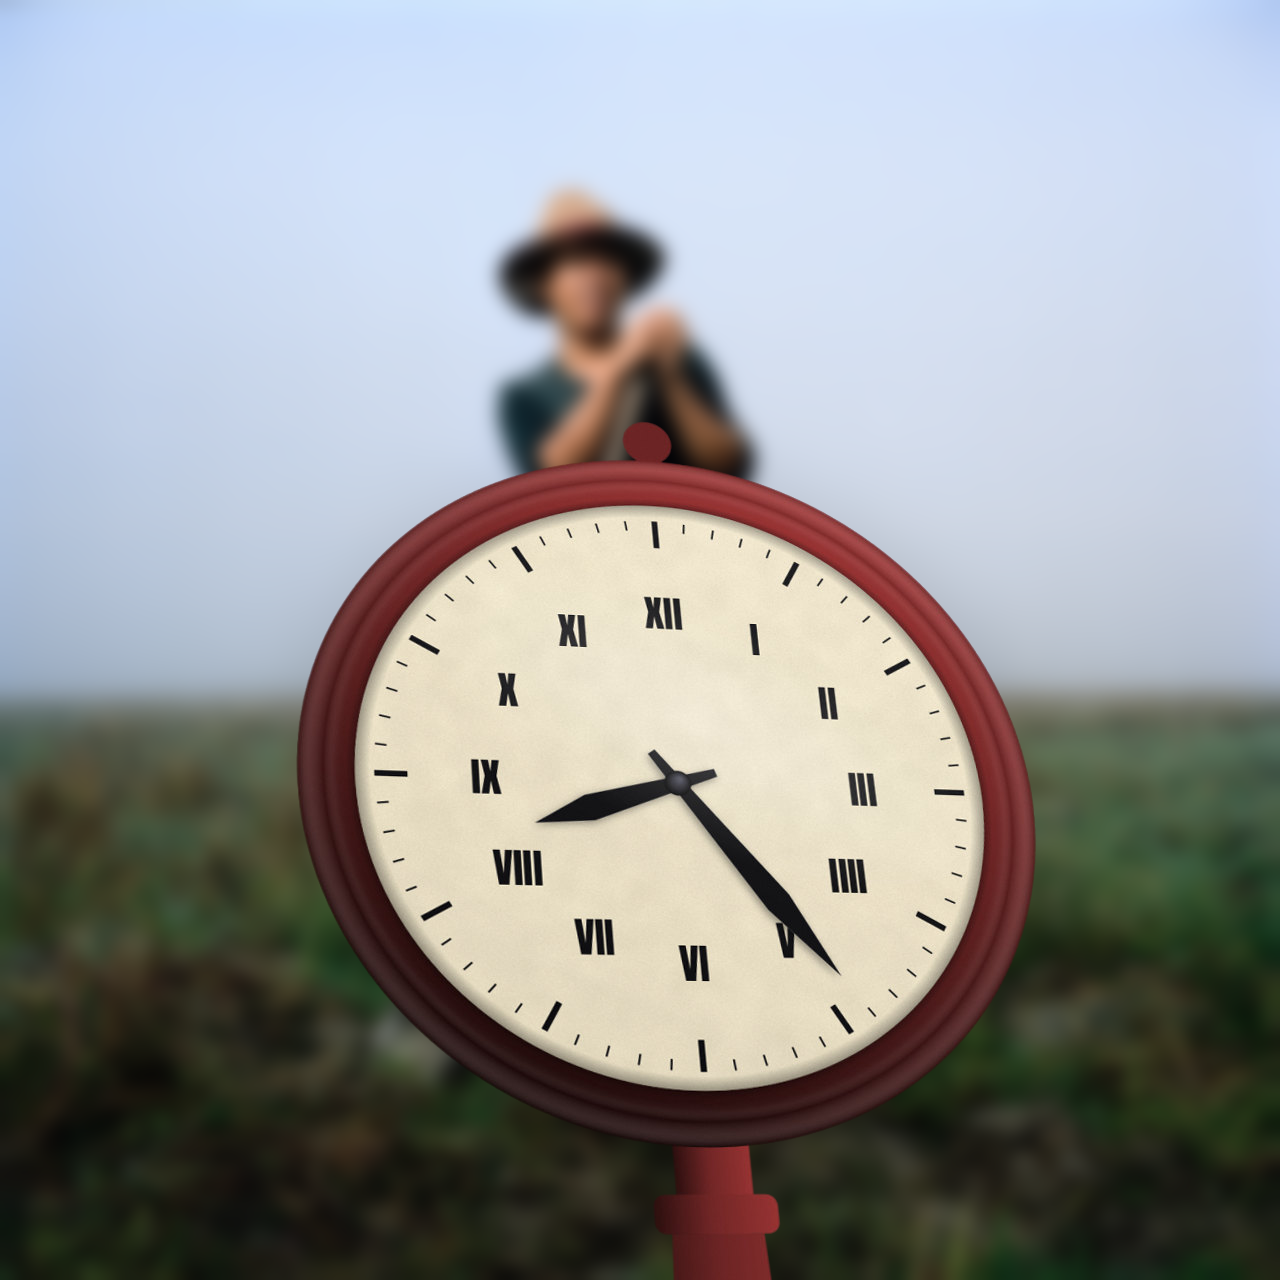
**8:24**
